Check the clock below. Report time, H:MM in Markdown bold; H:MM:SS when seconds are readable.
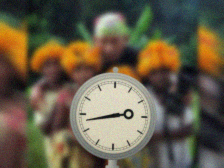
**2:43**
